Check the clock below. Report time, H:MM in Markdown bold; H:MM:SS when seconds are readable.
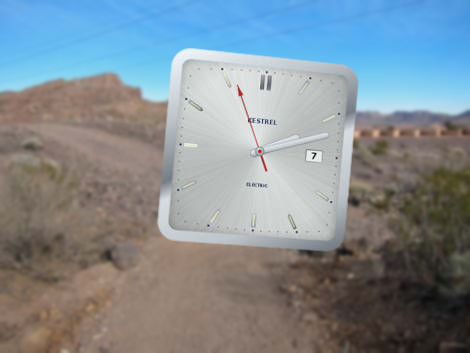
**2:11:56**
